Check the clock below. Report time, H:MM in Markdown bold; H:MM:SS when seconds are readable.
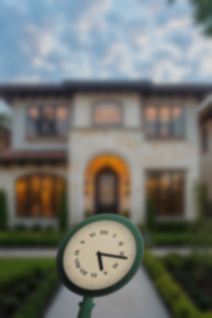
**5:16**
